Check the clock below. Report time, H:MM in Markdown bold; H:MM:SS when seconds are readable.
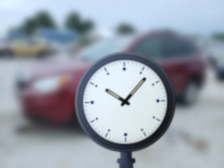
**10:07**
